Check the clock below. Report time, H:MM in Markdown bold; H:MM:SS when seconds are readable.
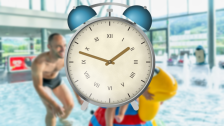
**1:48**
